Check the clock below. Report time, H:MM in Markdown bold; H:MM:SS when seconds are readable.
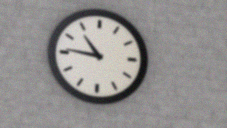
**10:46**
